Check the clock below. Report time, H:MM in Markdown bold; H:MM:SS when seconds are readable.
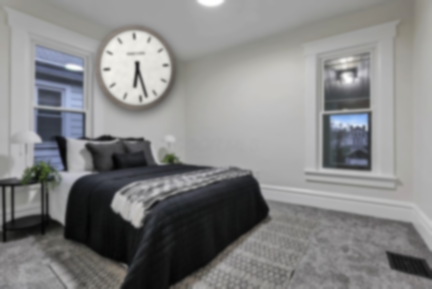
**6:28**
